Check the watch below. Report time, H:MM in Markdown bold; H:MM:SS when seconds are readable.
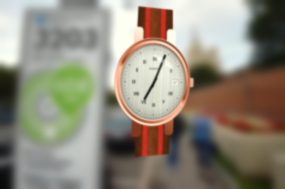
**7:04**
